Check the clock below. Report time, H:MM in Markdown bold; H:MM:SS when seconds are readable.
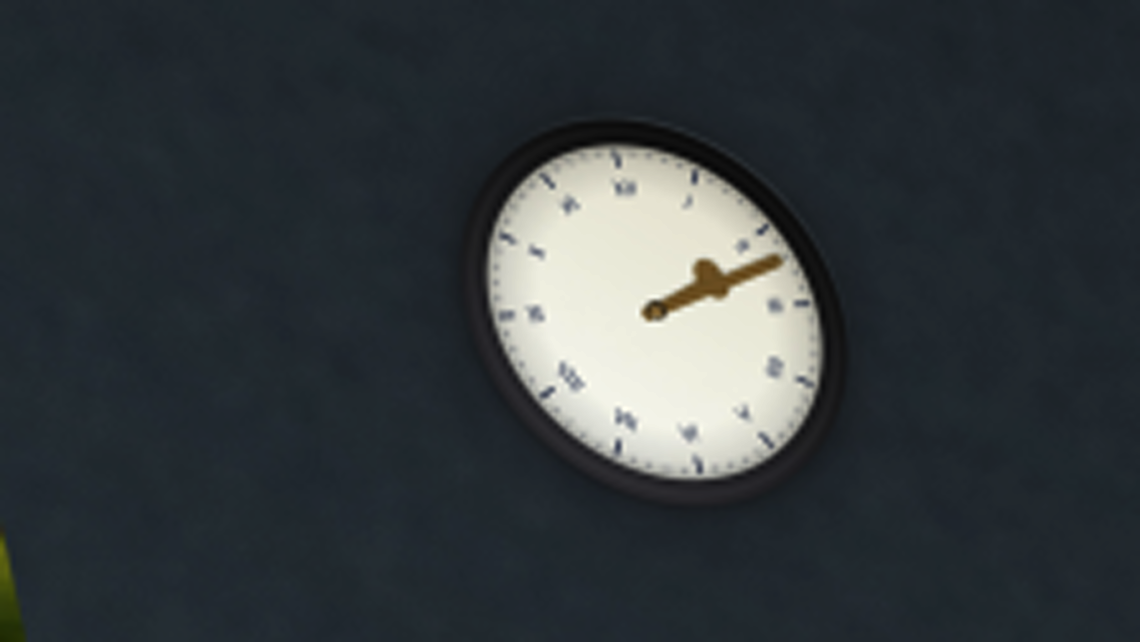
**2:12**
